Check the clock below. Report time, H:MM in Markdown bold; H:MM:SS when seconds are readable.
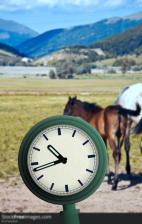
**10:43**
